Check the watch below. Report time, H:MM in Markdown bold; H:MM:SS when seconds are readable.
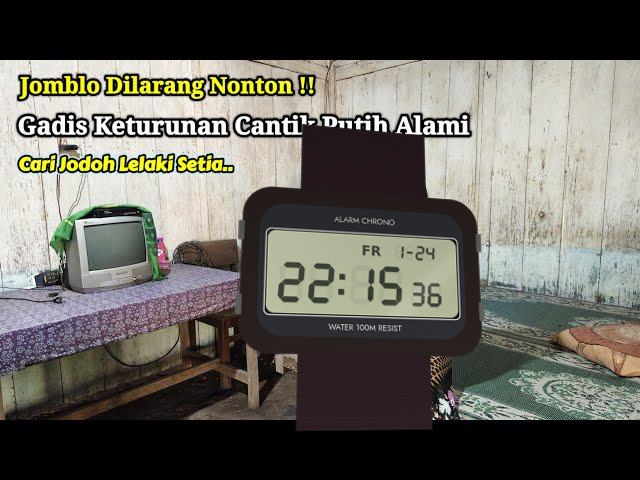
**22:15:36**
